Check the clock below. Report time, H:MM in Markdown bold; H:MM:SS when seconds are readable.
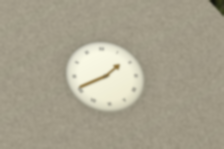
**1:41**
